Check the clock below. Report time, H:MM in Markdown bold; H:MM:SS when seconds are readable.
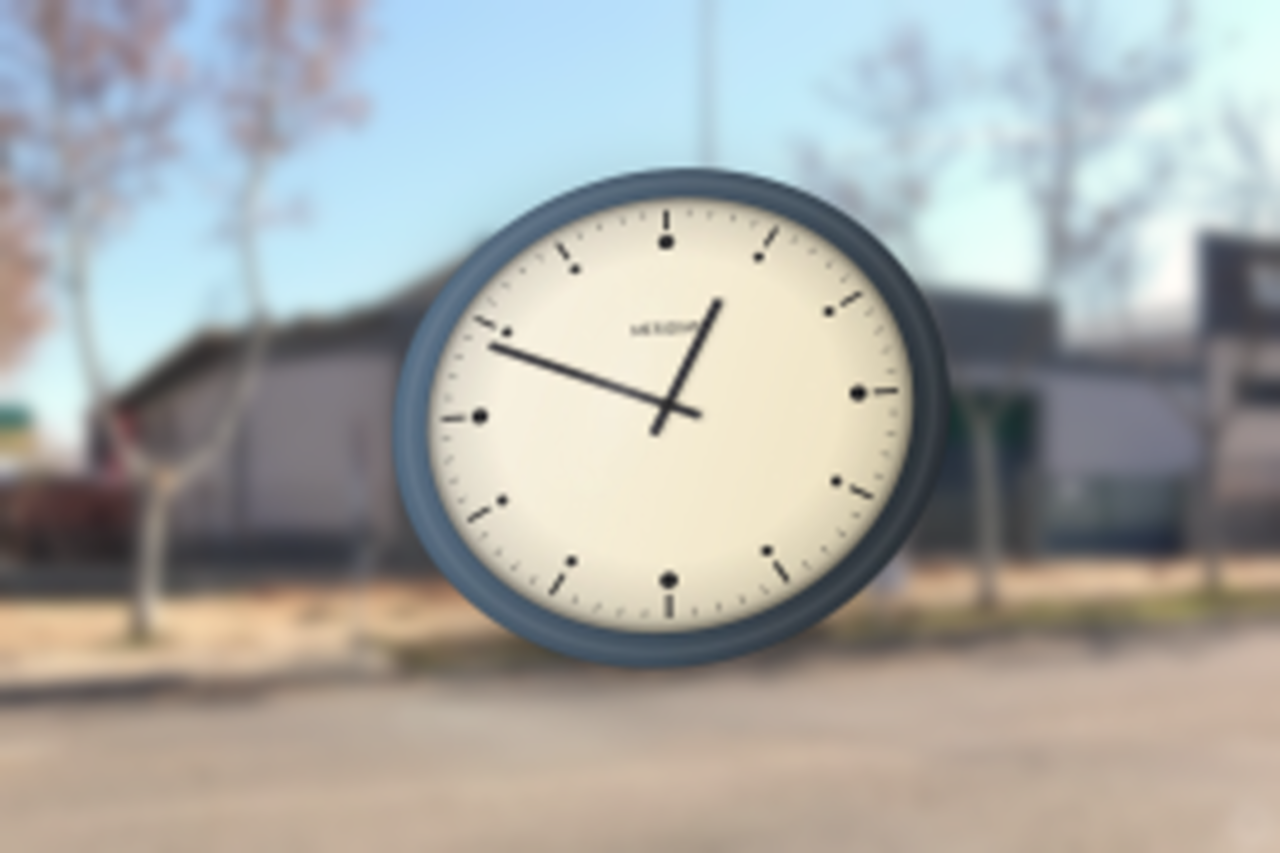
**12:49**
